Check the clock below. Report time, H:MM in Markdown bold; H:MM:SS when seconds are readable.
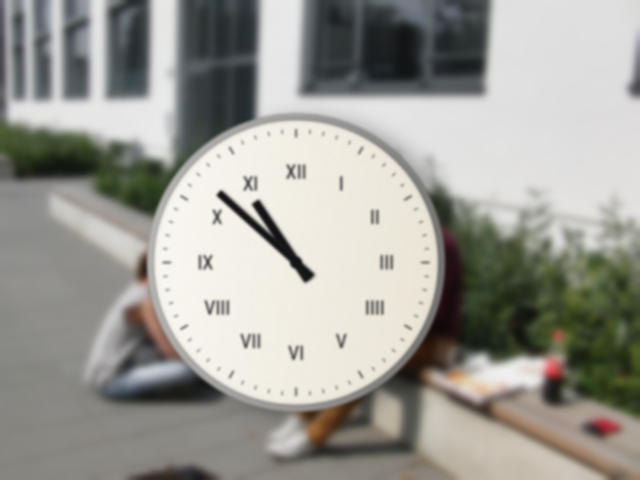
**10:52**
